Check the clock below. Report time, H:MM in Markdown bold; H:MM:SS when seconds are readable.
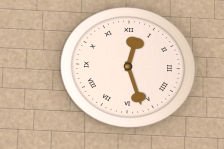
**12:27**
